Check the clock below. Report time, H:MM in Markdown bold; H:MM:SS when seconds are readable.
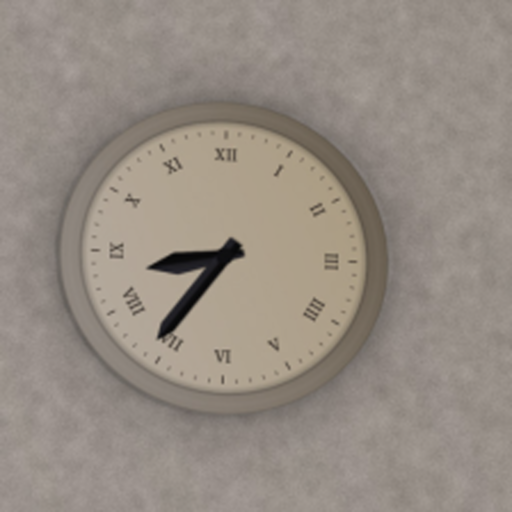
**8:36**
